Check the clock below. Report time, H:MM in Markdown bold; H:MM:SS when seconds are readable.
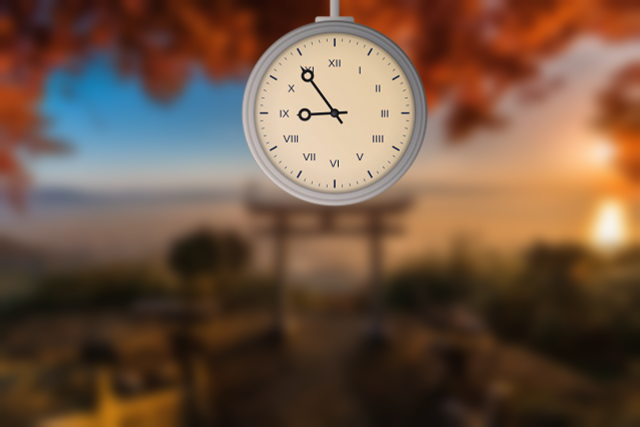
**8:54**
